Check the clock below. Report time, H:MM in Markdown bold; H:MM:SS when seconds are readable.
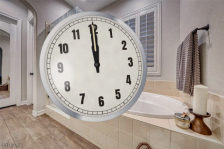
**12:00**
